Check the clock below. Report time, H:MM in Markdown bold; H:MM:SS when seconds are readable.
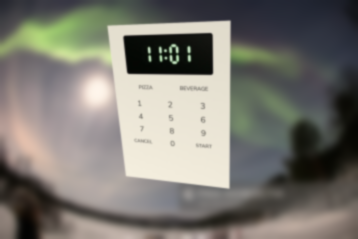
**11:01**
